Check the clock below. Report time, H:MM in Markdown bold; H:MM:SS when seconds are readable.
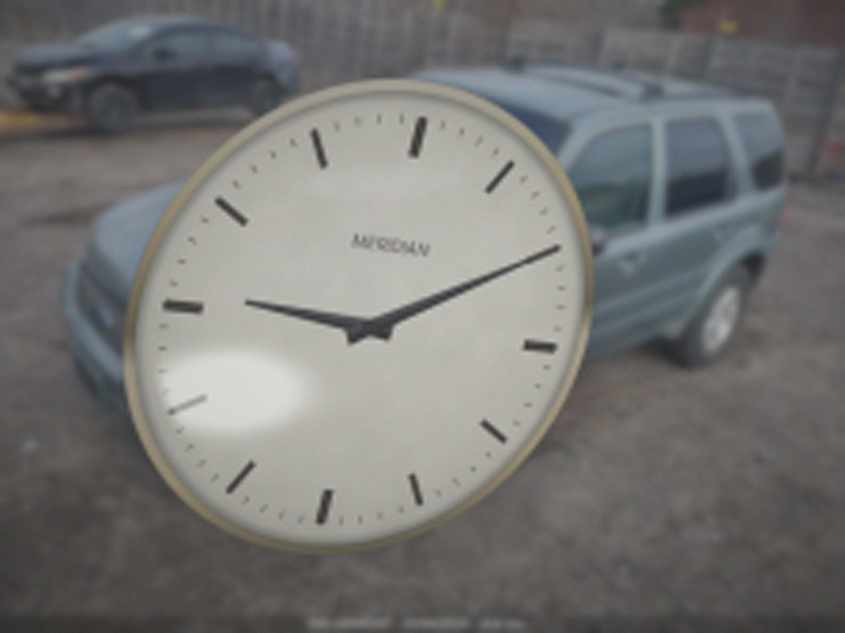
**9:10**
